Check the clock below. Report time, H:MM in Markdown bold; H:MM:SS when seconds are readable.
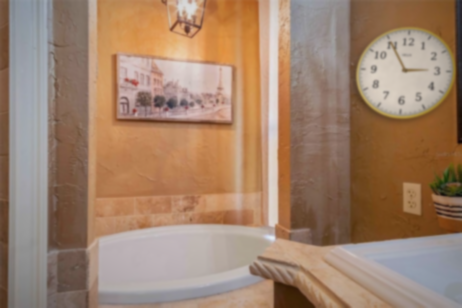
**2:55**
